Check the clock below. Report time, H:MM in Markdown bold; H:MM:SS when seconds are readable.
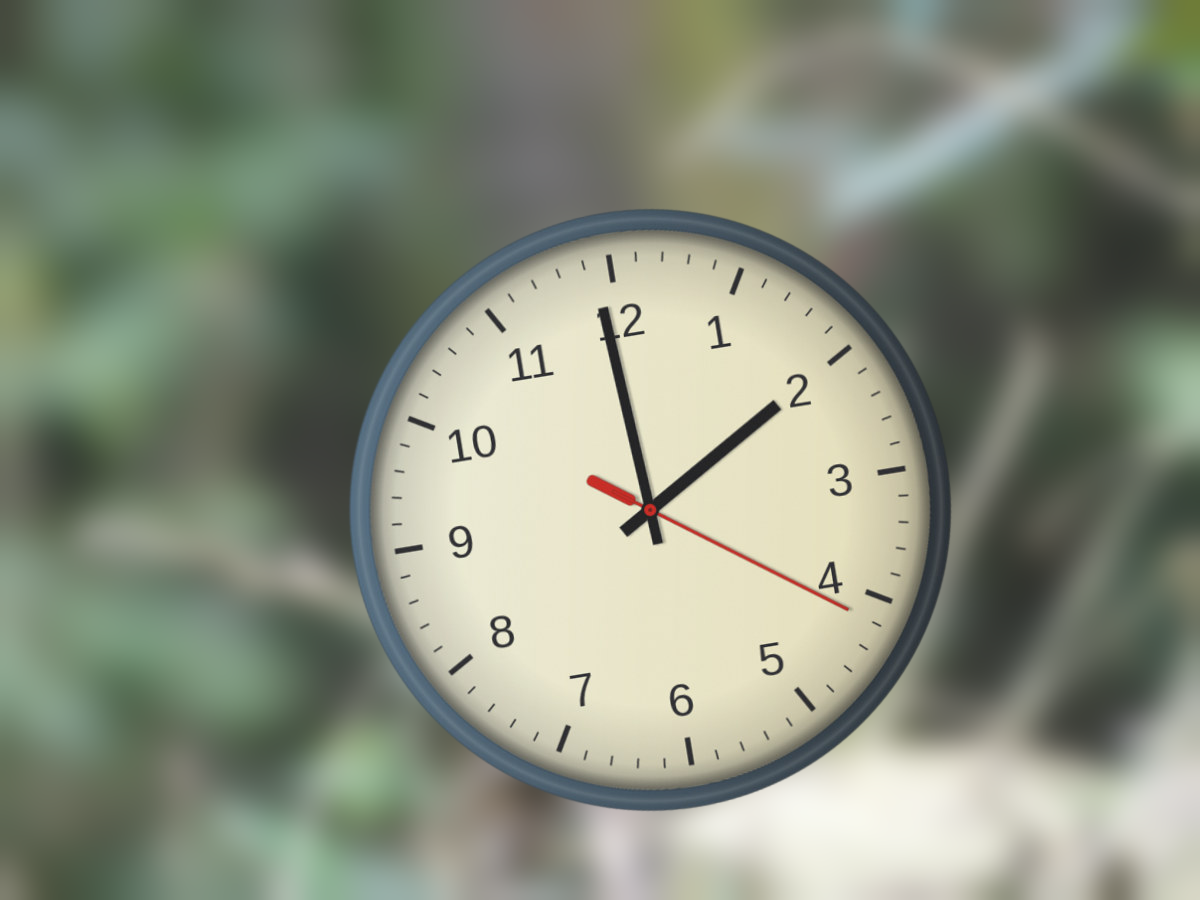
**1:59:21**
